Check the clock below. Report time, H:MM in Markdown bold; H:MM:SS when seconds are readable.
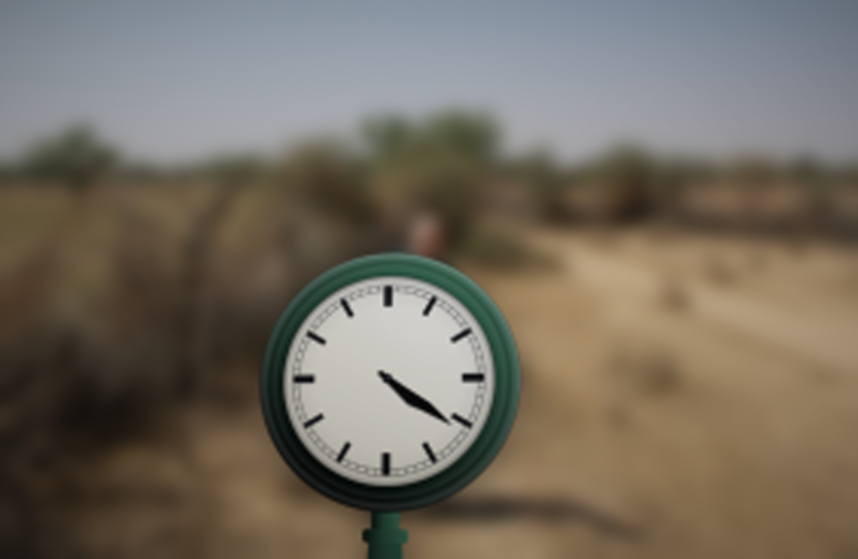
**4:21**
